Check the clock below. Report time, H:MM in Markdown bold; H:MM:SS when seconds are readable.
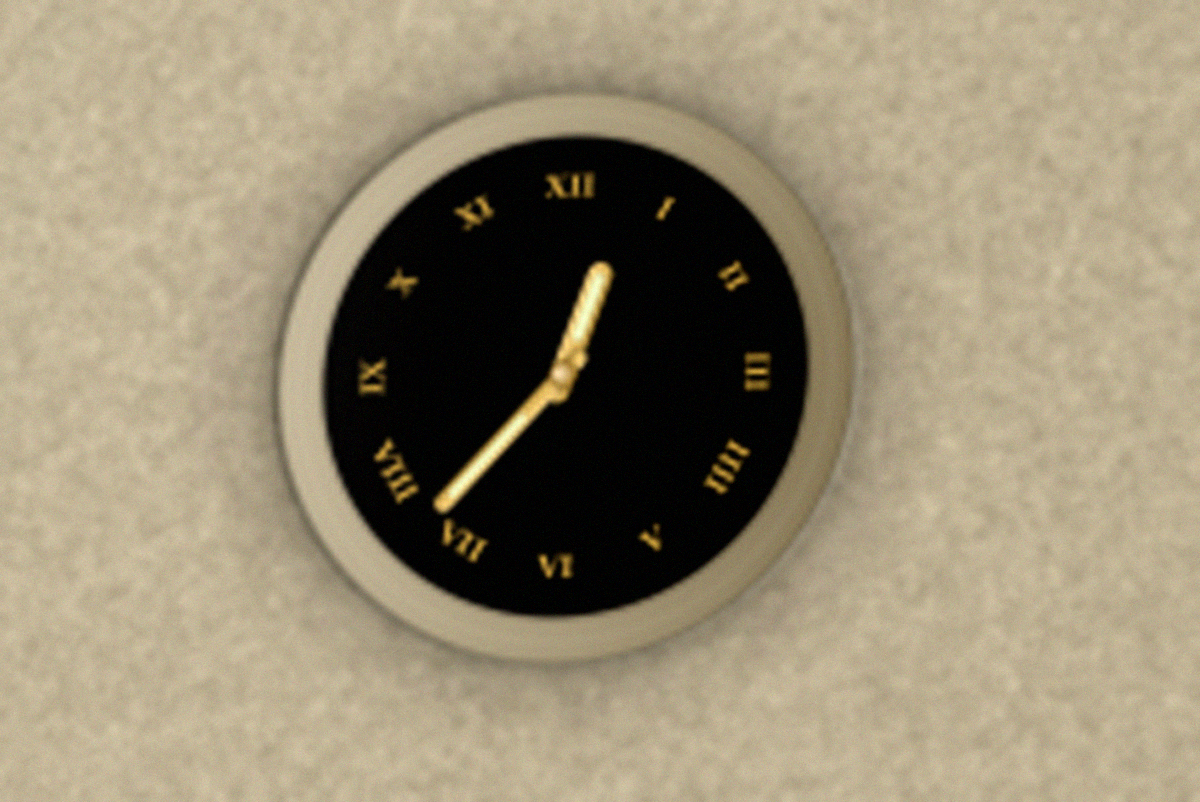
**12:37**
